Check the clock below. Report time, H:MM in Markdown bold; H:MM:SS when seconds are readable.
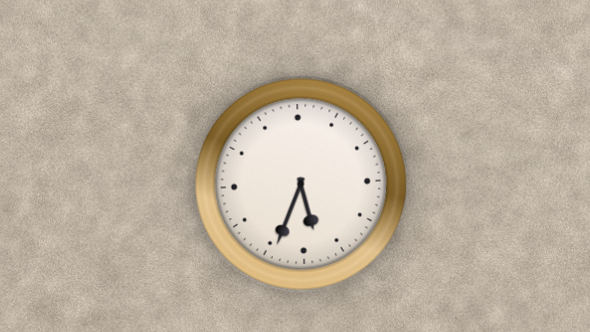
**5:34**
